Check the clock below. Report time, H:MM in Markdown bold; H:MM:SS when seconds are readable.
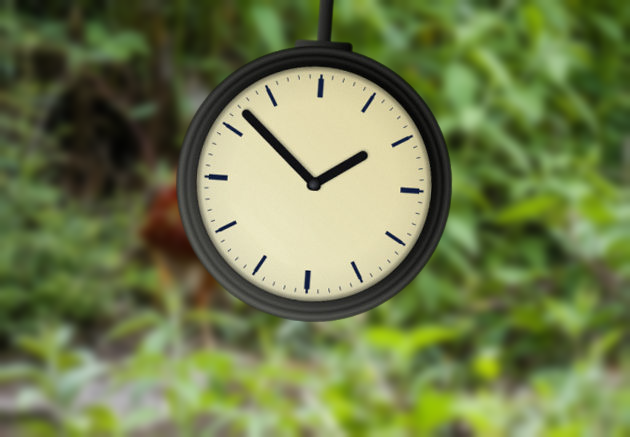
**1:52**
